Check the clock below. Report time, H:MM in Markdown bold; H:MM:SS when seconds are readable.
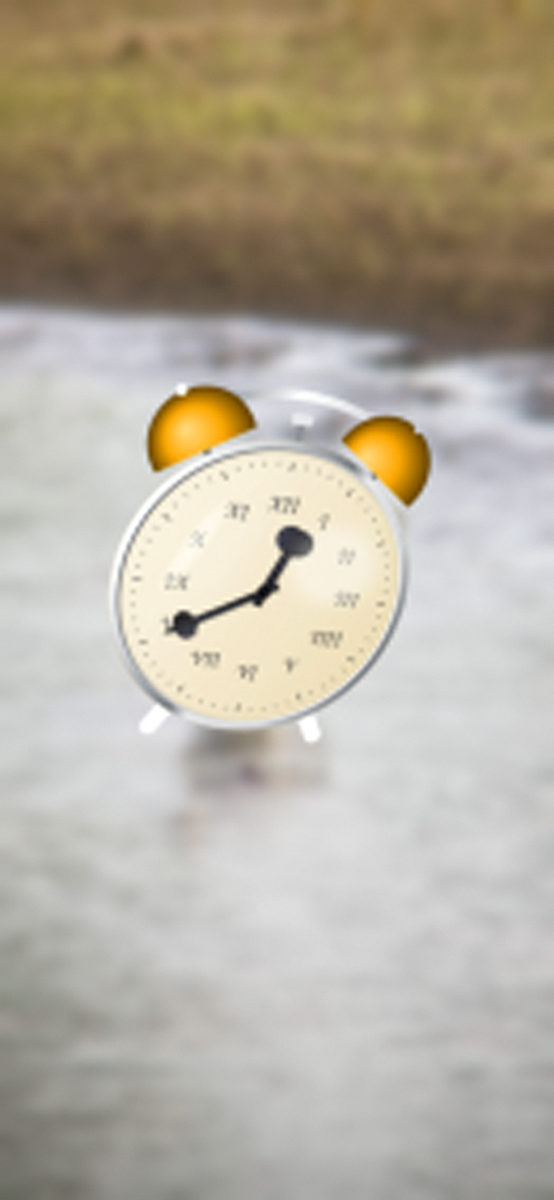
**12:40**
